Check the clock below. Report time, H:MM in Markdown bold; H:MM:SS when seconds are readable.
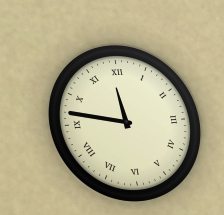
**11:47**
